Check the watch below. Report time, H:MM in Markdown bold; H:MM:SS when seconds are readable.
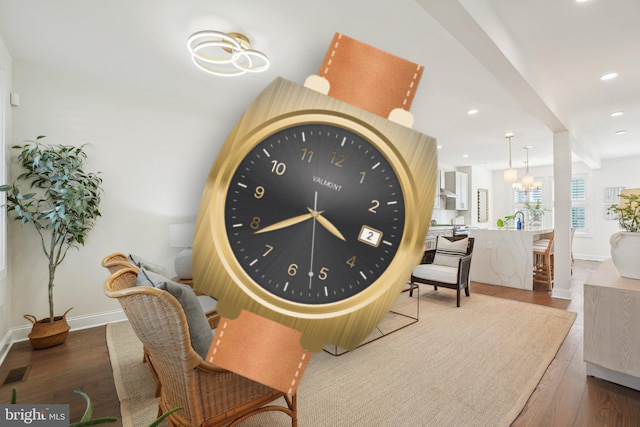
**3:38:27**
